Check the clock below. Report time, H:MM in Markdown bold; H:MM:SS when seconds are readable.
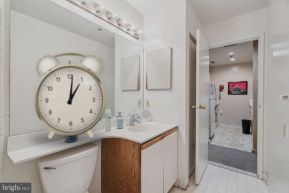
**1:01**
